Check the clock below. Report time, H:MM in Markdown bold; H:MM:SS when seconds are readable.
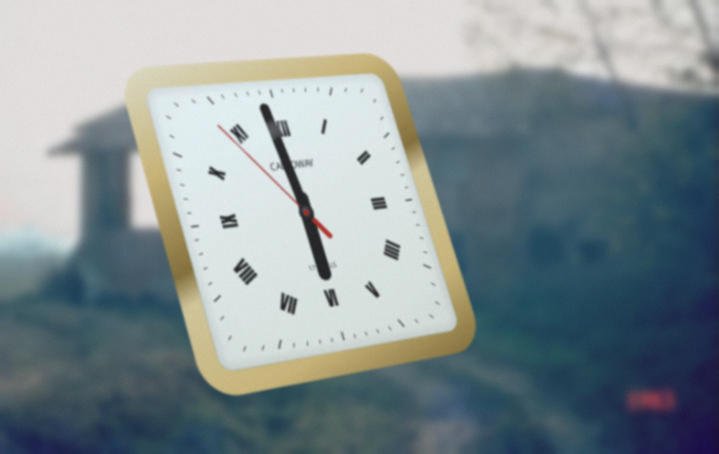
**5:58:54**
